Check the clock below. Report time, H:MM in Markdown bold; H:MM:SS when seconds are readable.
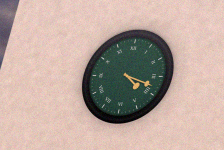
**4:18**
